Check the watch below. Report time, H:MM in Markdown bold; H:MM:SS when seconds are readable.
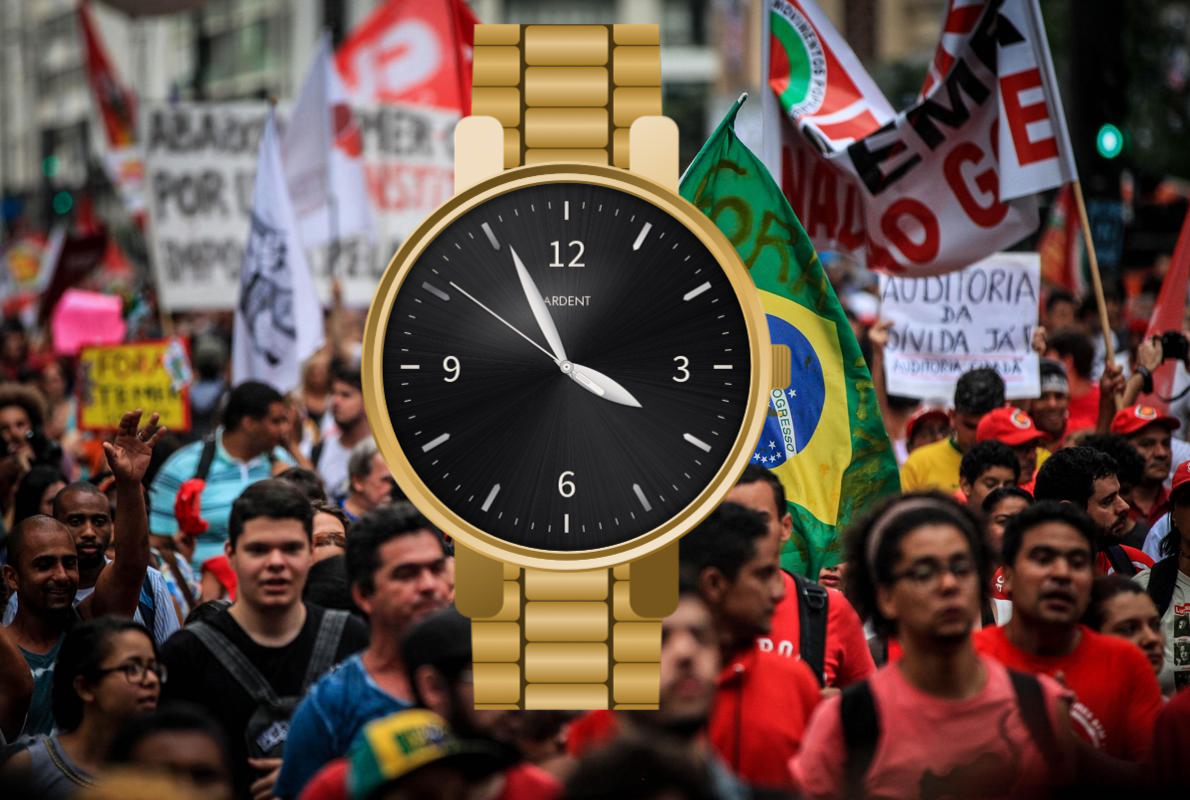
**3:55:51**
